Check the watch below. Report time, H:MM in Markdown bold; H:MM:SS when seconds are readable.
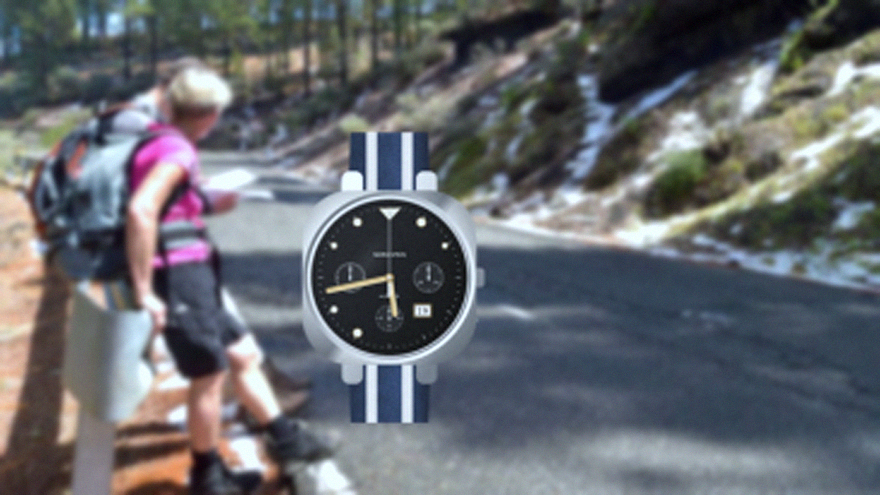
**5:43**
